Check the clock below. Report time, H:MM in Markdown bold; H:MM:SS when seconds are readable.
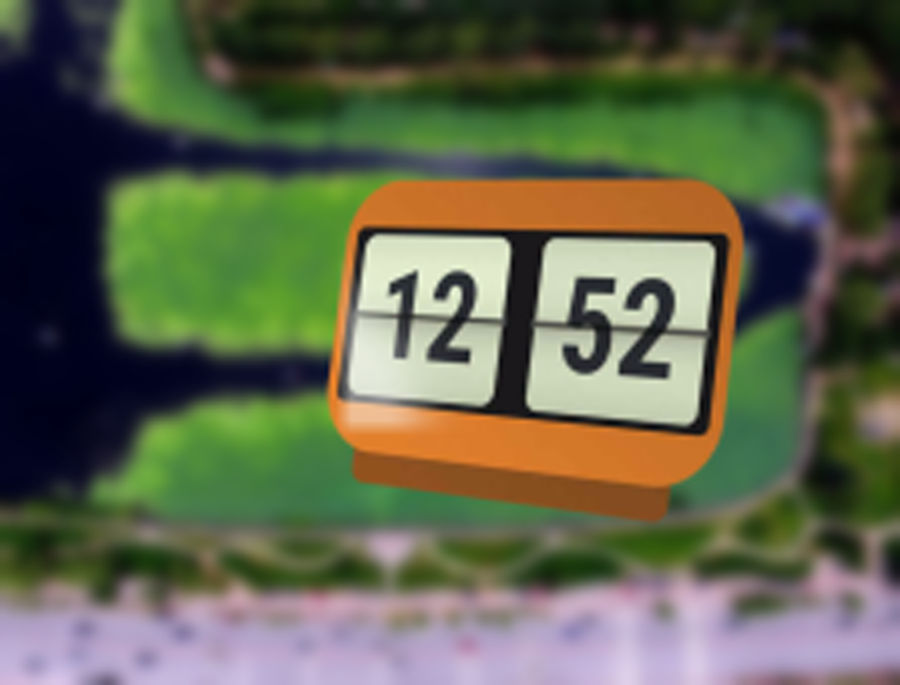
**12:52**
